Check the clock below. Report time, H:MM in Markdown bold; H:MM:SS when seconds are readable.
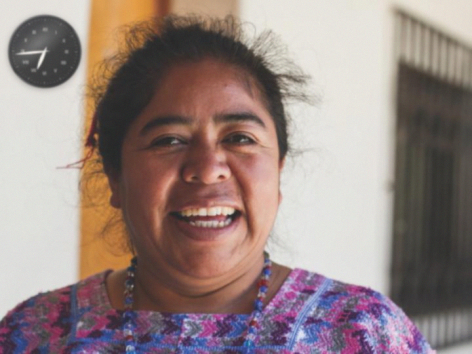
**6:44**
